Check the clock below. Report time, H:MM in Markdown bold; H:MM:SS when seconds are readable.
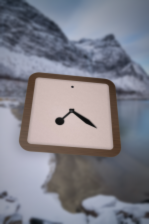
**7:21**
